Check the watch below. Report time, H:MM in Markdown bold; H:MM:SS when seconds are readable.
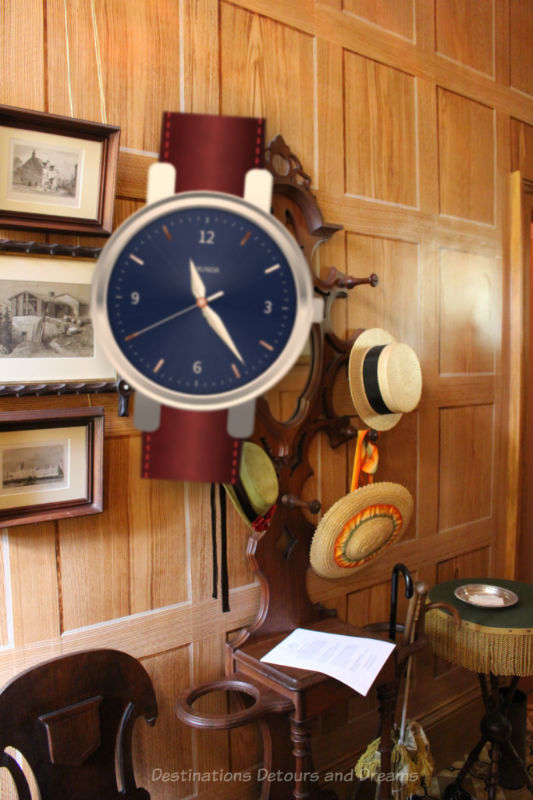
**11:23:40**
